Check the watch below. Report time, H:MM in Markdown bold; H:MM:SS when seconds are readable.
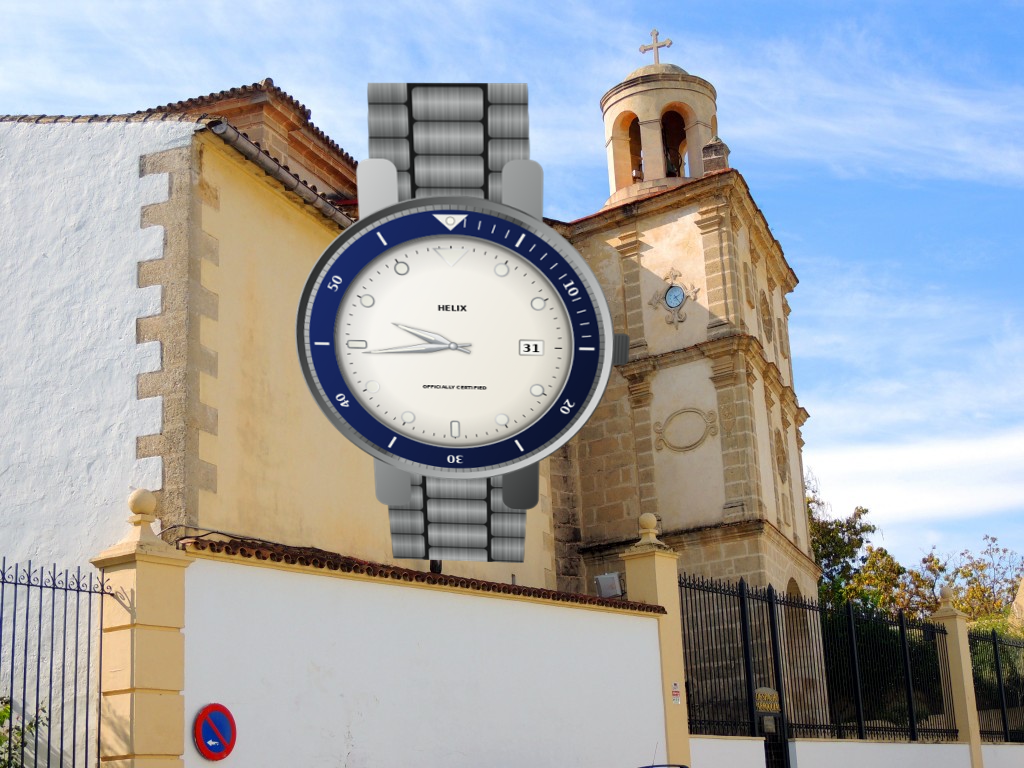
**9:44**
